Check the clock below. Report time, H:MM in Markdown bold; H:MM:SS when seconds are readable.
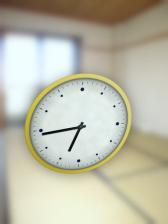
**6:44**
